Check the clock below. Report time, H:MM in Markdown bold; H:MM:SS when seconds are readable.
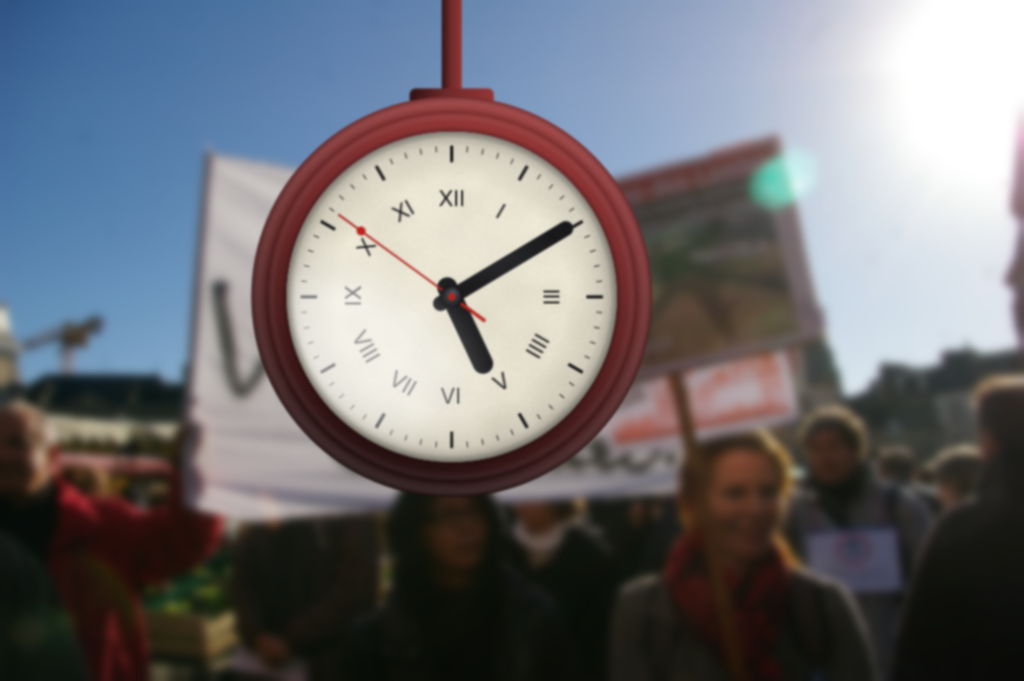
**5:09:51**
